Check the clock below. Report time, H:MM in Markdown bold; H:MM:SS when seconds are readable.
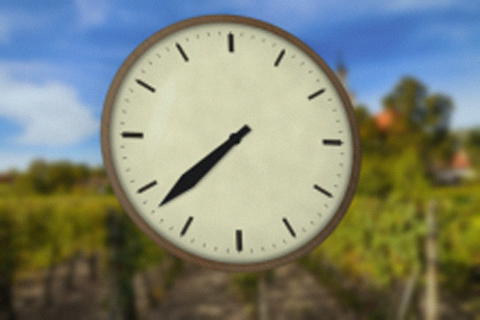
**7:38**
